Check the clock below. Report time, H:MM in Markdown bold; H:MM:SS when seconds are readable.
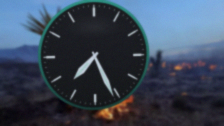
**7:26**
